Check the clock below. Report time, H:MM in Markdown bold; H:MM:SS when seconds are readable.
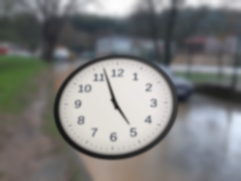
**4:57**
